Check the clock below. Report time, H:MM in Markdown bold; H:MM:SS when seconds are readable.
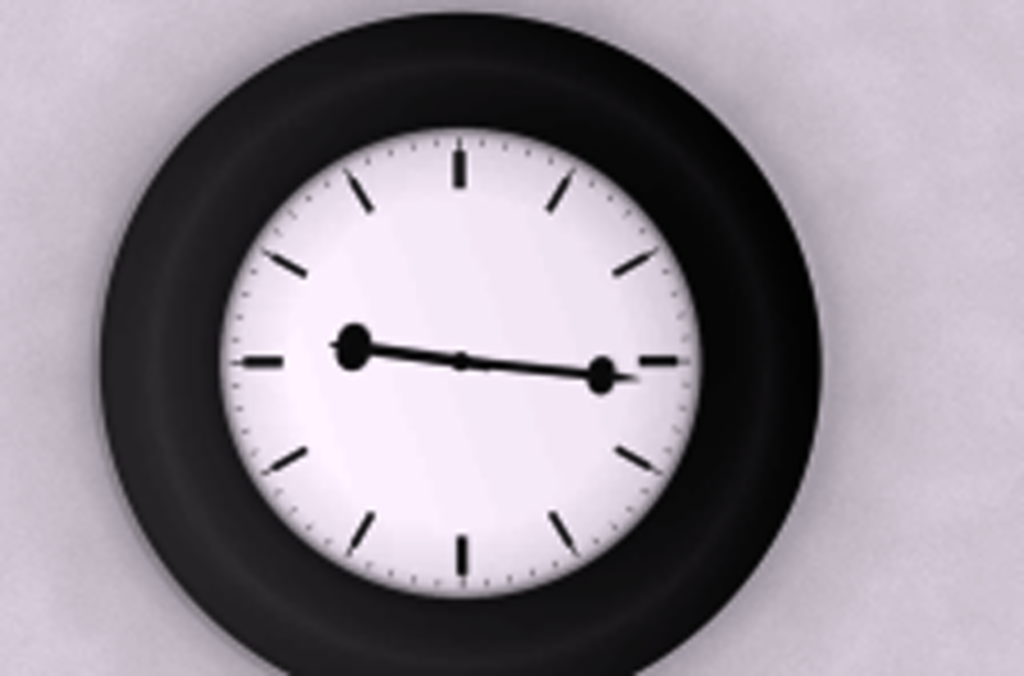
**9:16**
